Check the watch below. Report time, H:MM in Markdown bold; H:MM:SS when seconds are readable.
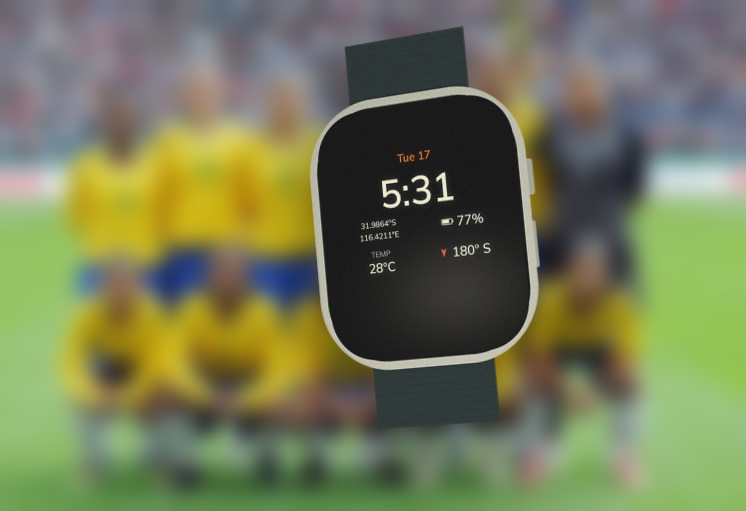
**5:31**
